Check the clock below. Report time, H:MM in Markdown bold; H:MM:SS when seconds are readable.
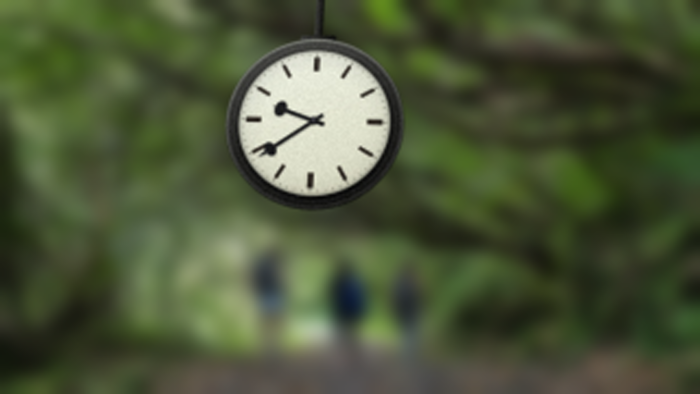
**9:39**
